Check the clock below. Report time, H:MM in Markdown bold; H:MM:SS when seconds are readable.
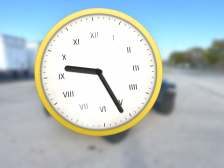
**9:26**
